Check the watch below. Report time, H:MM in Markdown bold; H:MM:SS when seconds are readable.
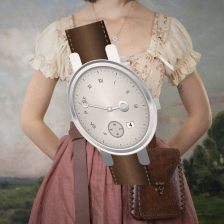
**2:48**
